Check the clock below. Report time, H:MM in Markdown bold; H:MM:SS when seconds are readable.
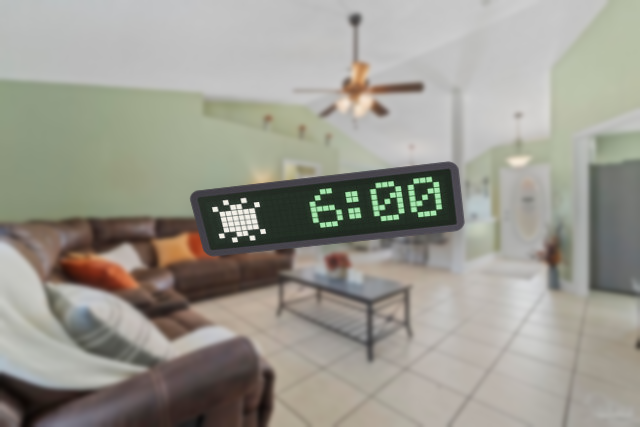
**6:00**
